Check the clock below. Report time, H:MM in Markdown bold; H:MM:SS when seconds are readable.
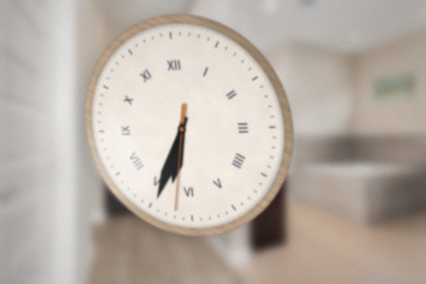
**6:34:32**
